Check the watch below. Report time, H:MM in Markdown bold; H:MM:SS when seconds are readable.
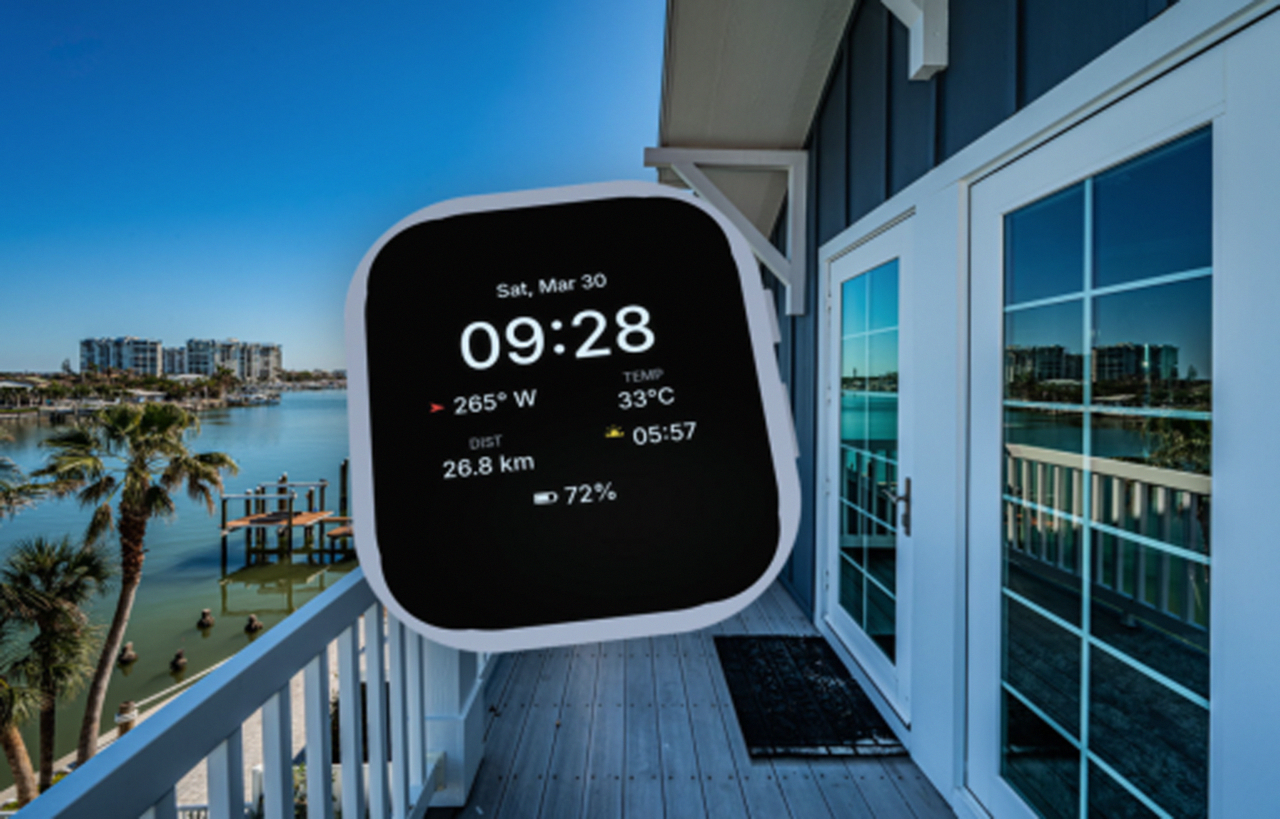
**9:28**
